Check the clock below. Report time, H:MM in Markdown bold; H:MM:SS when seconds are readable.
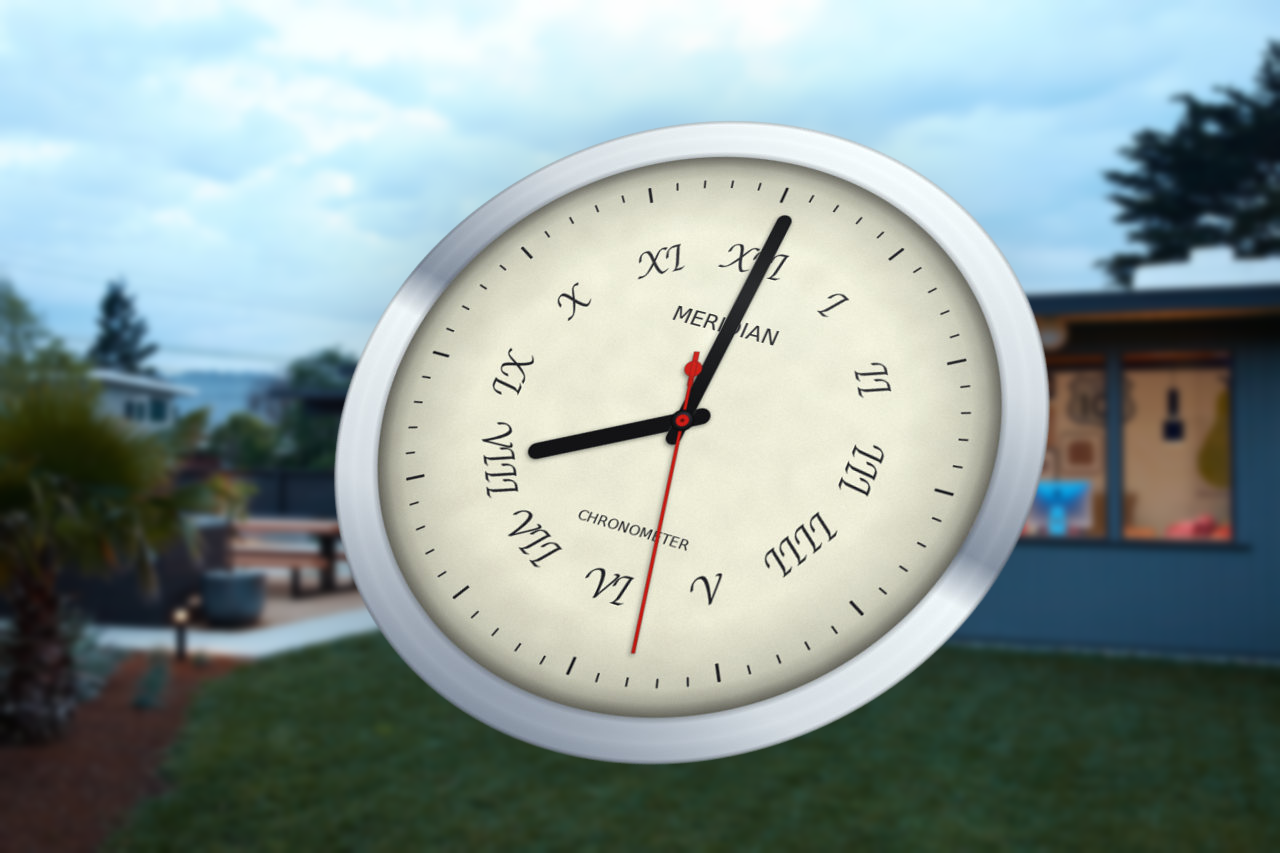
**8:00:28**
